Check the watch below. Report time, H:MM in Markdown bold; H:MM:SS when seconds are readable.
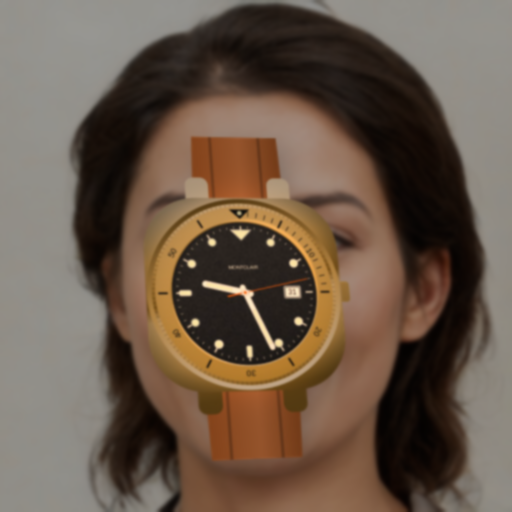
**9:26:13**
